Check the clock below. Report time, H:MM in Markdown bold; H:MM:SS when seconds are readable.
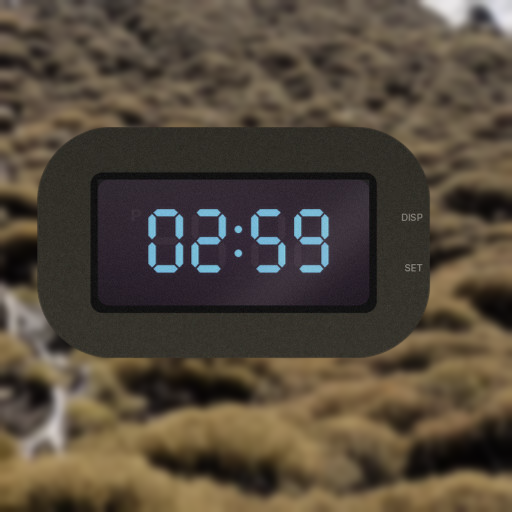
**2:59**
